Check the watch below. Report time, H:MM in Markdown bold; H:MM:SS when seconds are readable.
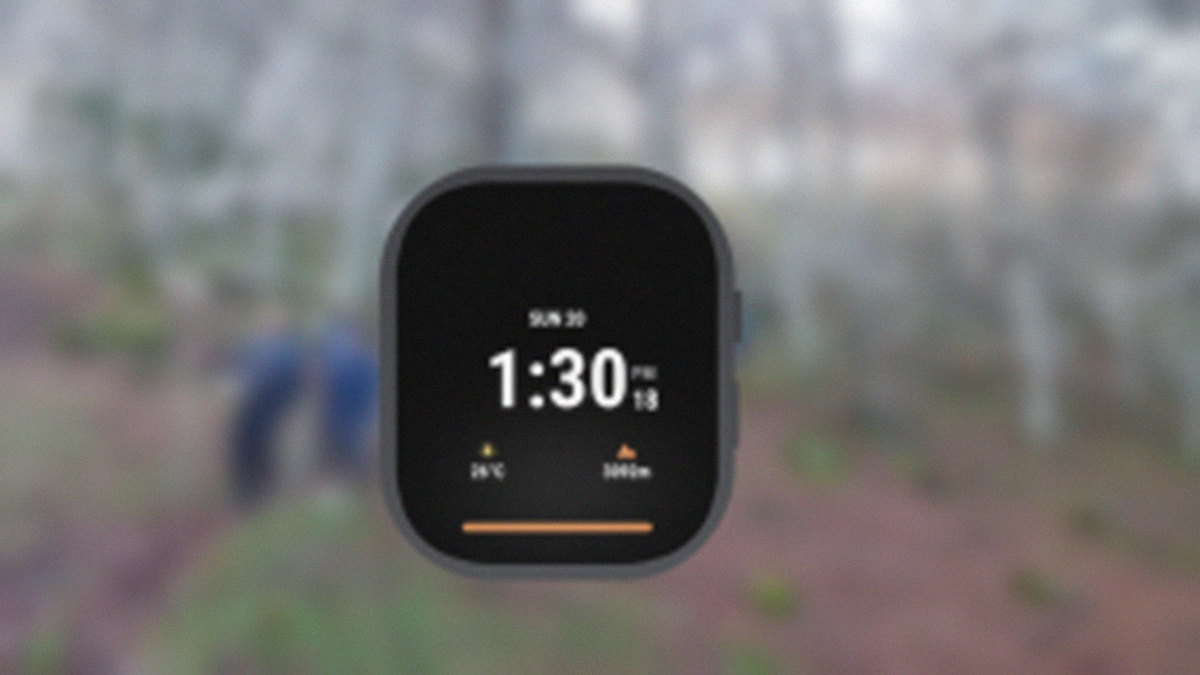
**1:30**
